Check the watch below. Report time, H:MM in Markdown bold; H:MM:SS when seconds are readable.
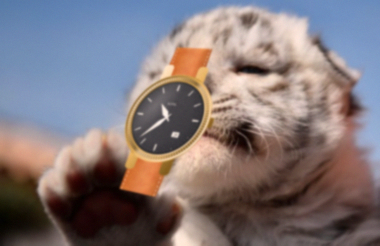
**10:37**
